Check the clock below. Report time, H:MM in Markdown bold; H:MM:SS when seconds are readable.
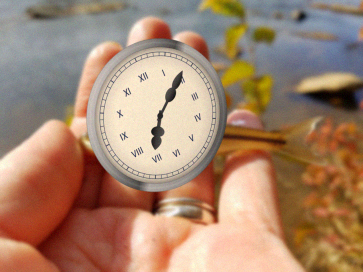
**7:09**
